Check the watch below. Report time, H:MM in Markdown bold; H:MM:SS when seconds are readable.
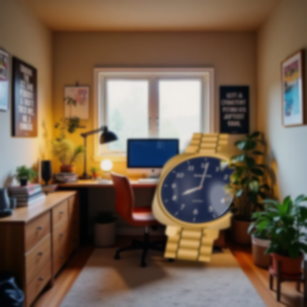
**8:01**
